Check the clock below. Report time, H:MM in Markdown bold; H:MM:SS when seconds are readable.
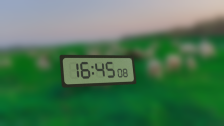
**16:45:08**
